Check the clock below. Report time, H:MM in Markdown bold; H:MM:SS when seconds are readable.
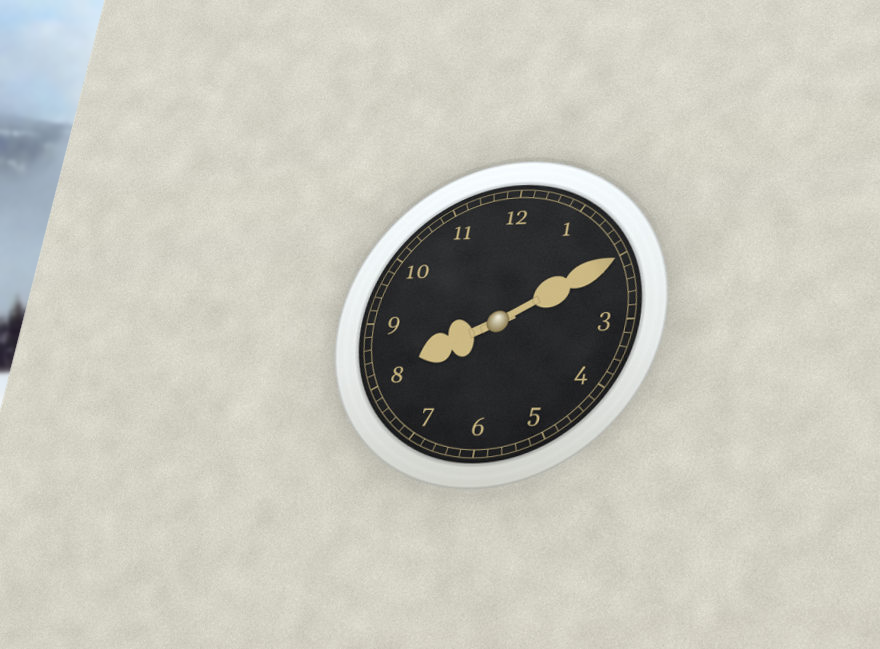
**8:10**
